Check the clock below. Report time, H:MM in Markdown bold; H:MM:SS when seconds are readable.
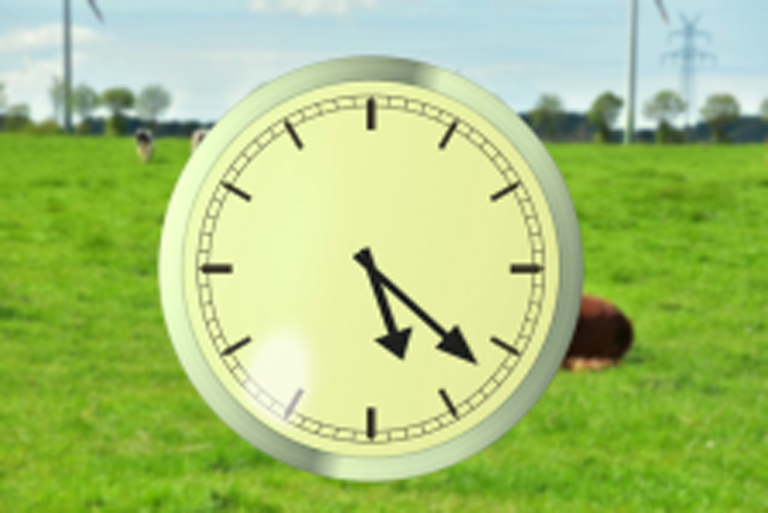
**5:22**
